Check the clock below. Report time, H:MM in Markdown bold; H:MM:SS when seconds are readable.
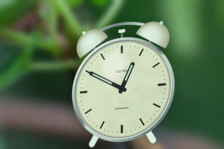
**12:50**
